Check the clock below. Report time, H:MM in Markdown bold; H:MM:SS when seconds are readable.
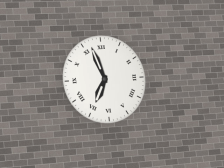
**6:57**
